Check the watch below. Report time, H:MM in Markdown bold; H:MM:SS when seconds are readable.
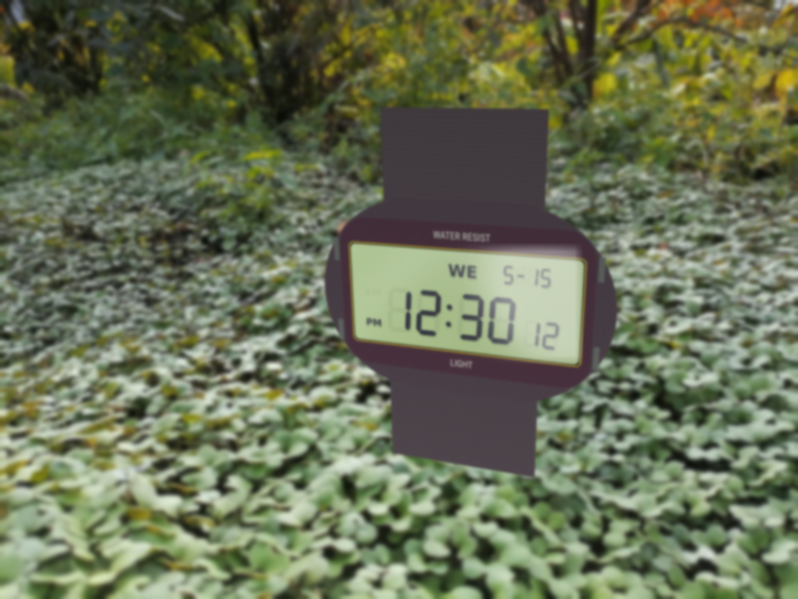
**12:30:12**
